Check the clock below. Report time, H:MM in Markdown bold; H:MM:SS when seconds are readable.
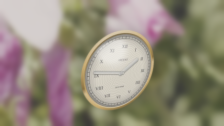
**1:46**
